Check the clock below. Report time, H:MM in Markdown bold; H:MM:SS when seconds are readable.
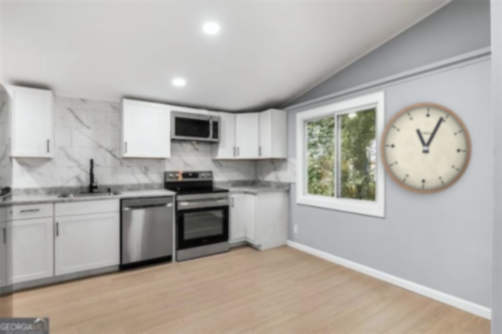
**11:04**
